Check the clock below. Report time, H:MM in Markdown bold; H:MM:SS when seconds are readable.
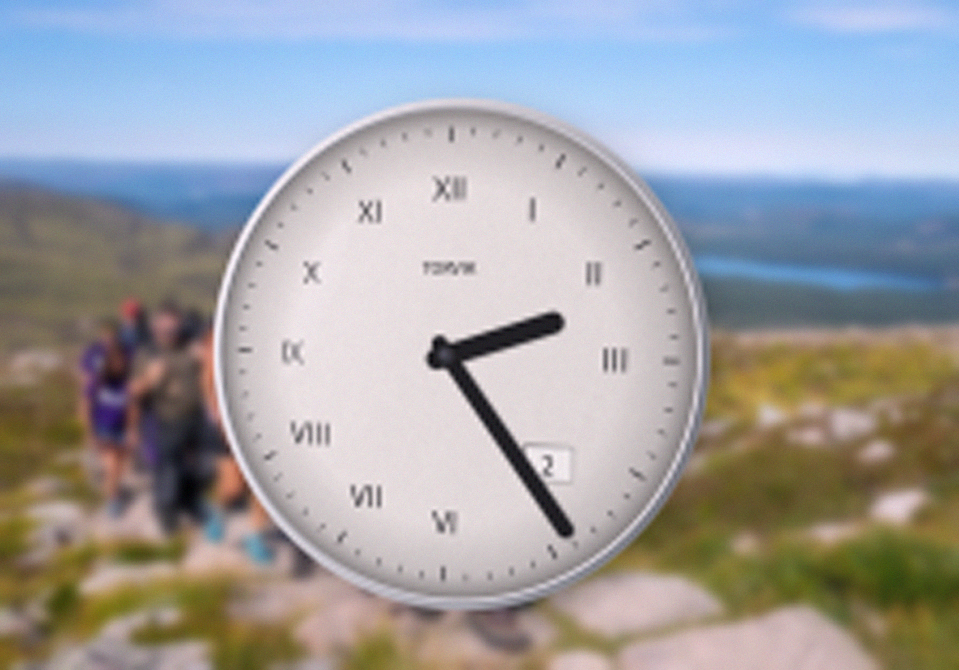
**2:24**
